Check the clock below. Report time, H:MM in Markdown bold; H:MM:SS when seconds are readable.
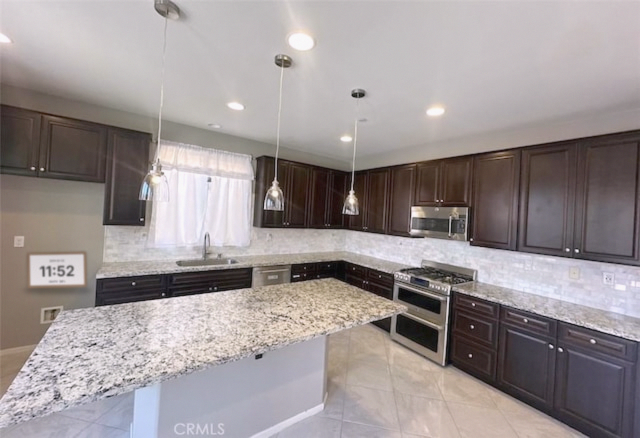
**11:52**
